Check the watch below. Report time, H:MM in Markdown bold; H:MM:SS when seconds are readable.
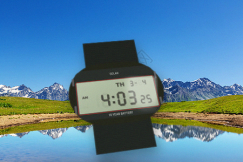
**4:03:25**
